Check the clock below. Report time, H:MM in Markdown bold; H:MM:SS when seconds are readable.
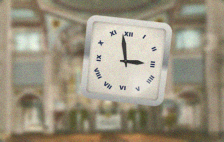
**2:58**
